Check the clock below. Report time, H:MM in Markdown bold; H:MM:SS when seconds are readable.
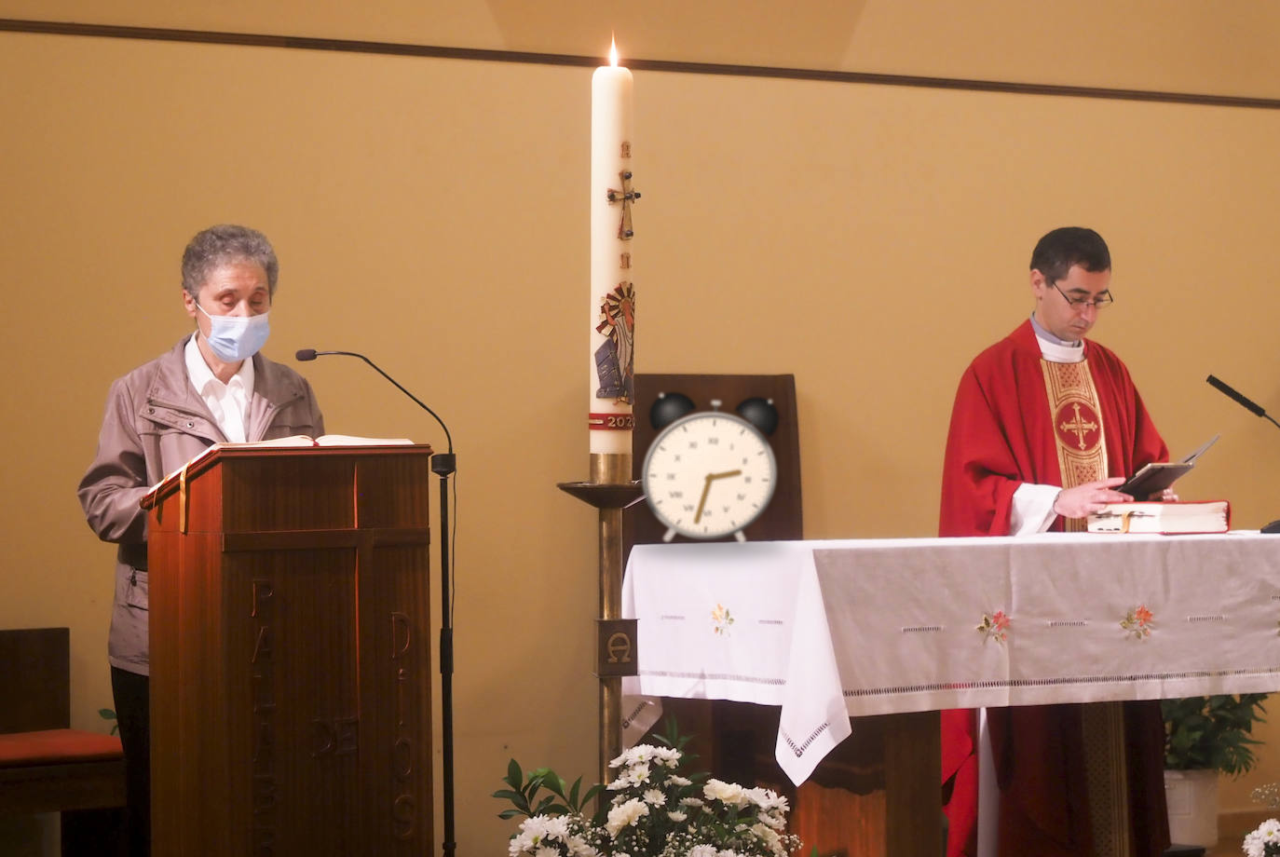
**2:32**
